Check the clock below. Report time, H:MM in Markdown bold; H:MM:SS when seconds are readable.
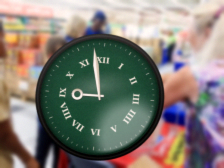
**8:58**
